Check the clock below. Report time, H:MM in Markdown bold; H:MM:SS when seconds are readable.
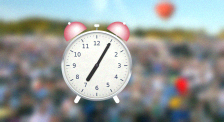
**7:05**
